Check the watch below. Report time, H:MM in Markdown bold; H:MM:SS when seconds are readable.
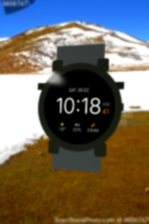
**10:18**
